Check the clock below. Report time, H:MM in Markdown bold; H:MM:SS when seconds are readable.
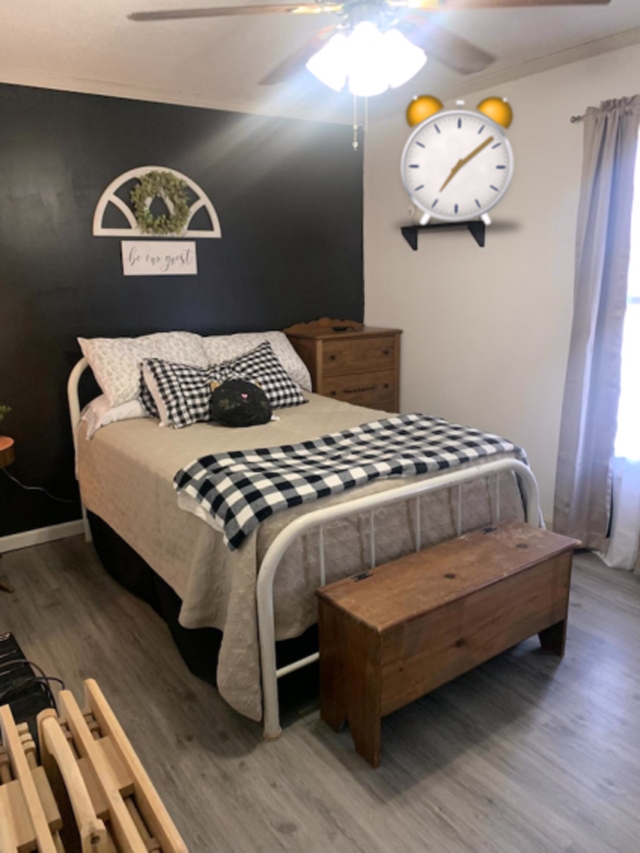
**7:08**
